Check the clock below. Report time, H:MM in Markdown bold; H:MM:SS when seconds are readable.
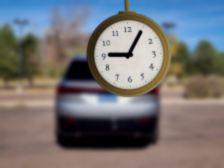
**9:05**
